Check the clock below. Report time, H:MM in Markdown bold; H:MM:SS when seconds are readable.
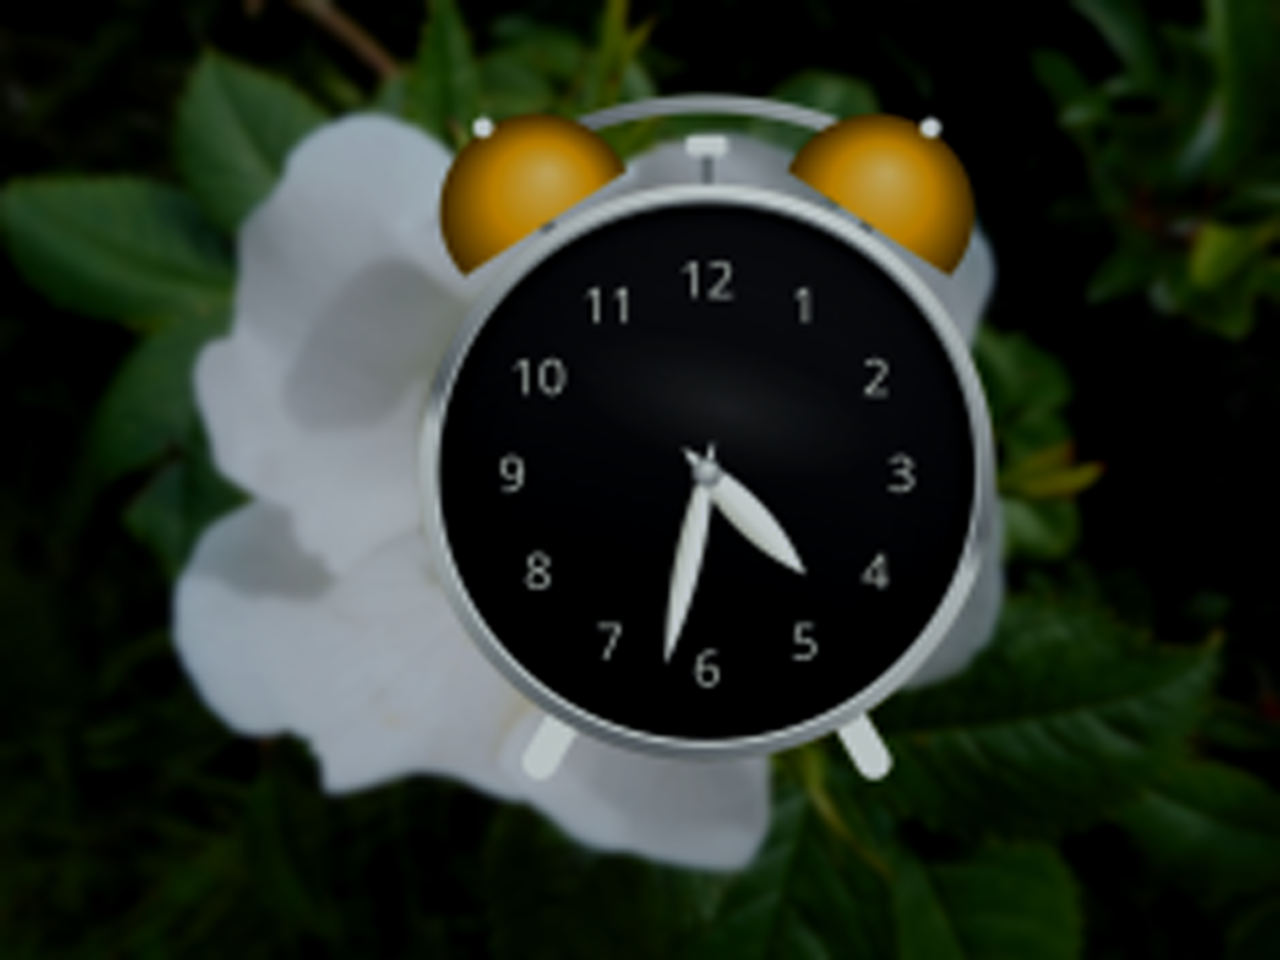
**4:32**
